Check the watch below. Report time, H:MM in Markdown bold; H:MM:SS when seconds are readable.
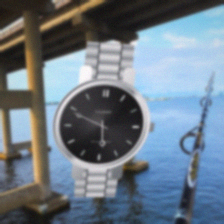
**5:49**
